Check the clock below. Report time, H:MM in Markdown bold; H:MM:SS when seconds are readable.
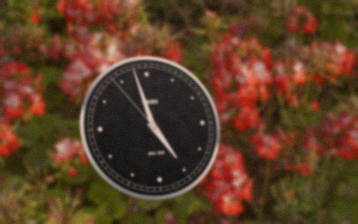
**4:57:54**
